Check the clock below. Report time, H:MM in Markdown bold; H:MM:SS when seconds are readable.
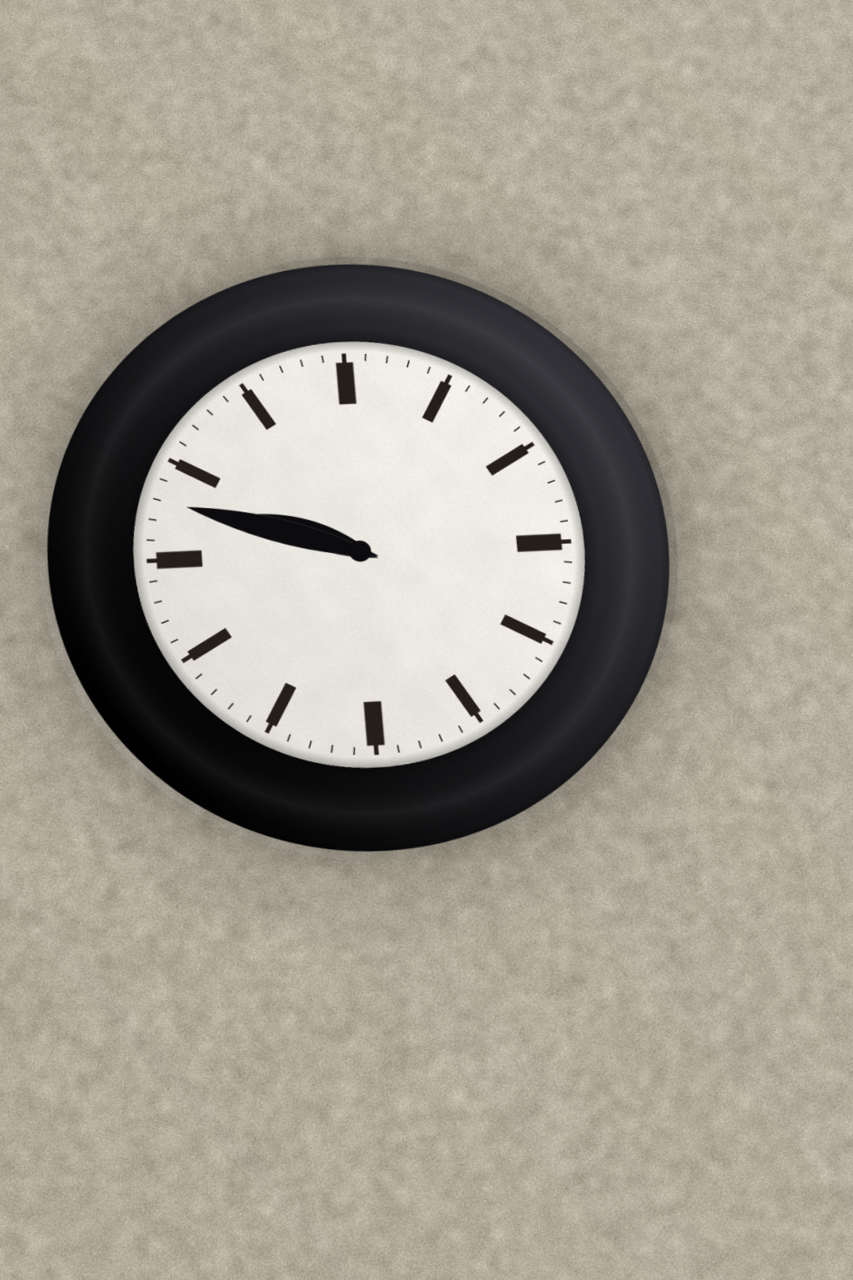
**9:48**
